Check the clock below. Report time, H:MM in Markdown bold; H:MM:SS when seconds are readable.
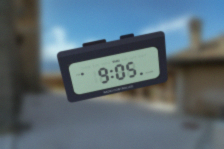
**9:05**
